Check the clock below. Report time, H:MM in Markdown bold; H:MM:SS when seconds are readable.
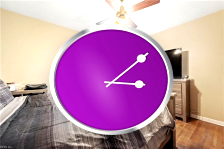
**3:08**
